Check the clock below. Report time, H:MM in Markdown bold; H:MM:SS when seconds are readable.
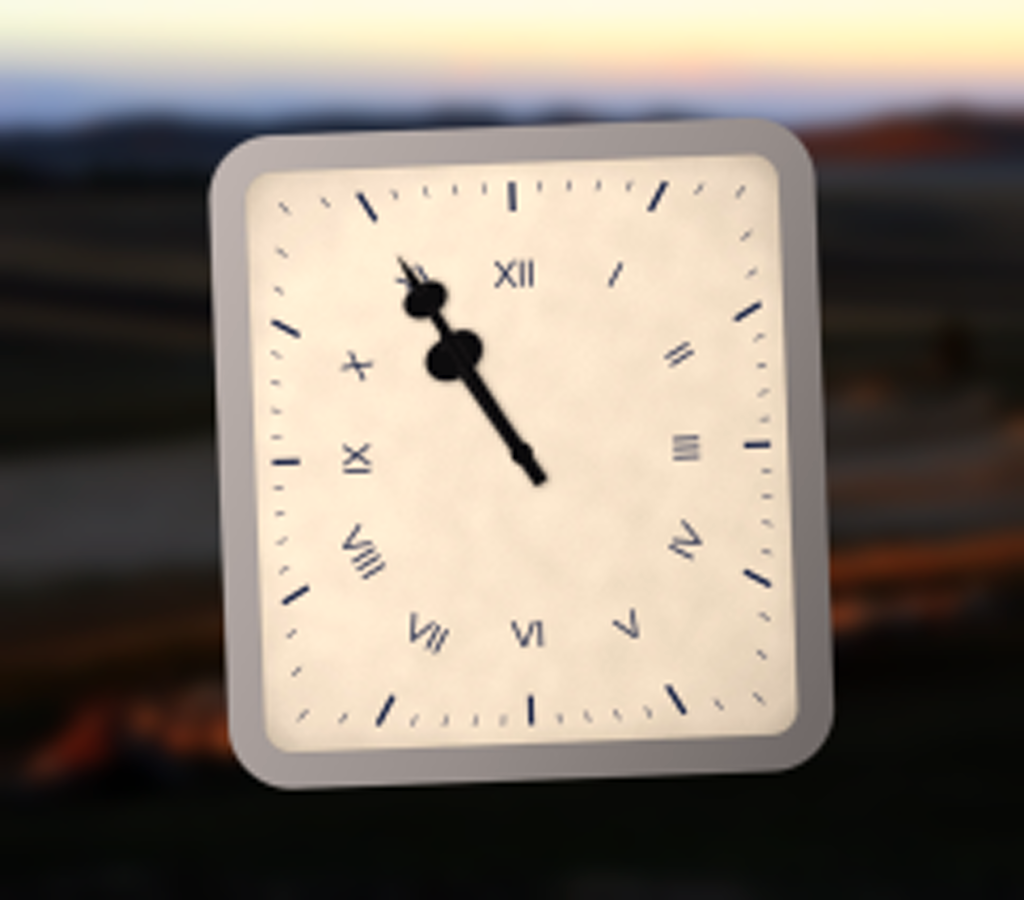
**10:55**
